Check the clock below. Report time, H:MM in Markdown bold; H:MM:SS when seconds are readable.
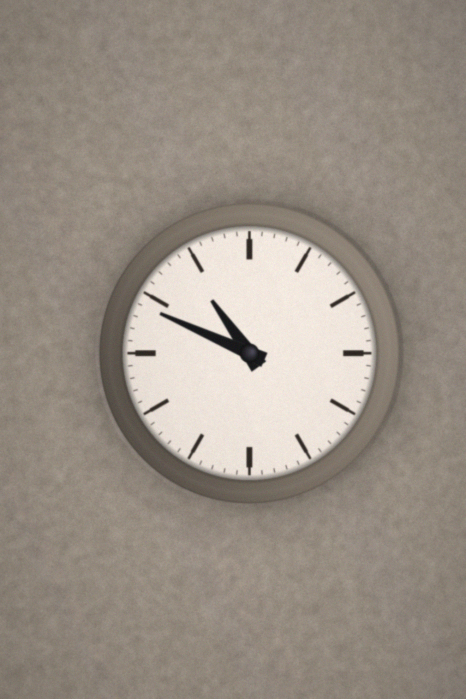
**10:49**
